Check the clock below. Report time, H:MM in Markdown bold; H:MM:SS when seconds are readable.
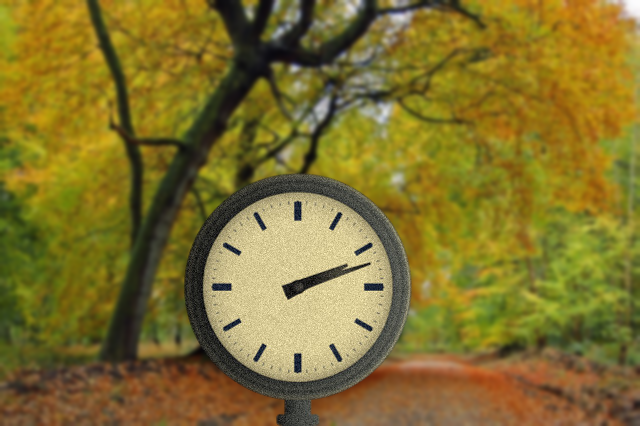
**2:12**
